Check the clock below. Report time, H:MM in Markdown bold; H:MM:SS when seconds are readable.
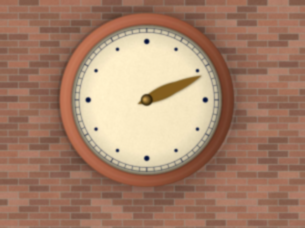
**2:11**
